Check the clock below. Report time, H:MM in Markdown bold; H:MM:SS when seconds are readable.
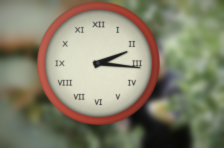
**2:16**
